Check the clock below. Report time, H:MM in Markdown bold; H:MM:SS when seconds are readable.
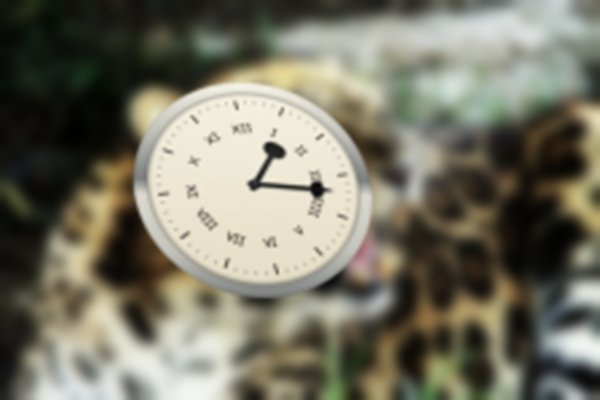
**1:17**
